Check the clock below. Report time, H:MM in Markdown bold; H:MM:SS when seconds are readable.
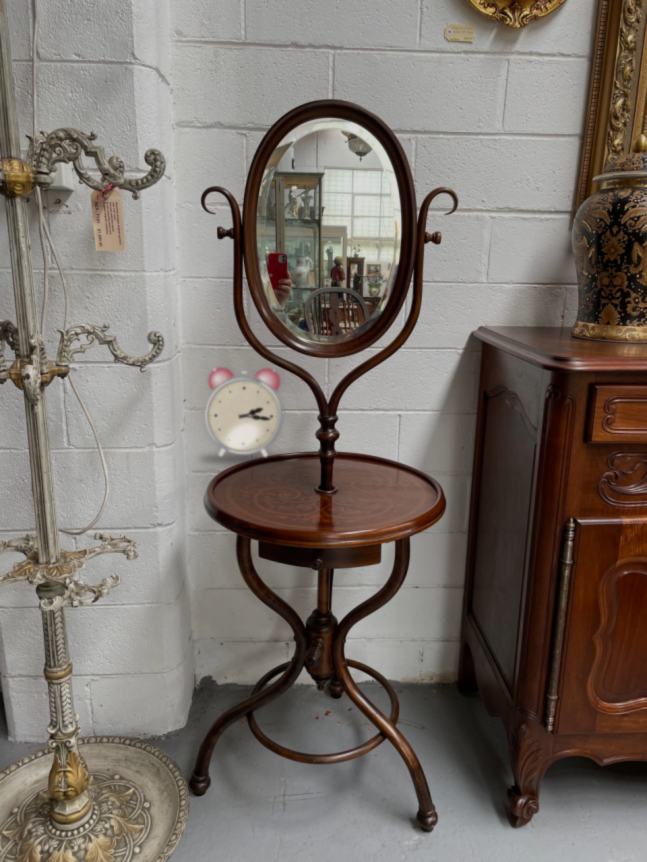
**2:16**
